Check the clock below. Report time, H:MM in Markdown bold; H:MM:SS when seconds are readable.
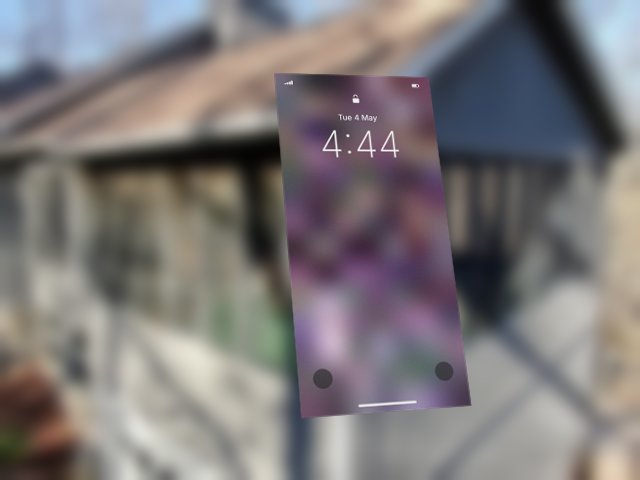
**4:44**
